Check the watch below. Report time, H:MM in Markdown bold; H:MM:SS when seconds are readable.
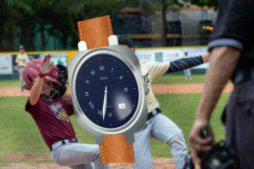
**6:33**
